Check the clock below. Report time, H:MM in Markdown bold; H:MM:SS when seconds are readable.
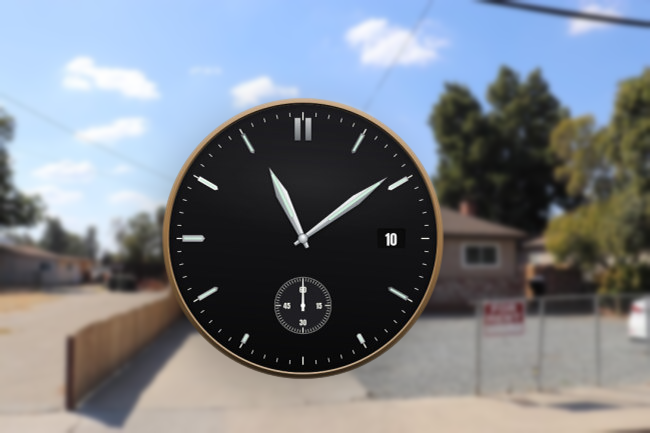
**11:09**
